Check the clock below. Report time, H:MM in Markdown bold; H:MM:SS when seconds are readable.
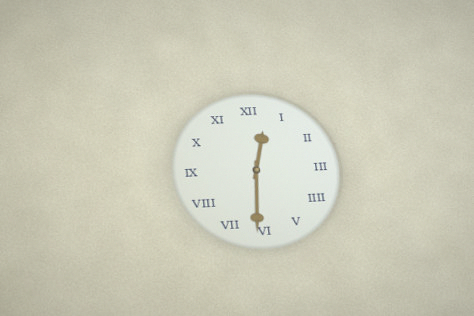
**12:31**
